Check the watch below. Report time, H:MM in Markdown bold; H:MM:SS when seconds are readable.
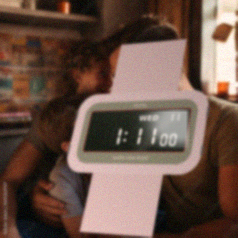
**1:11:00**
